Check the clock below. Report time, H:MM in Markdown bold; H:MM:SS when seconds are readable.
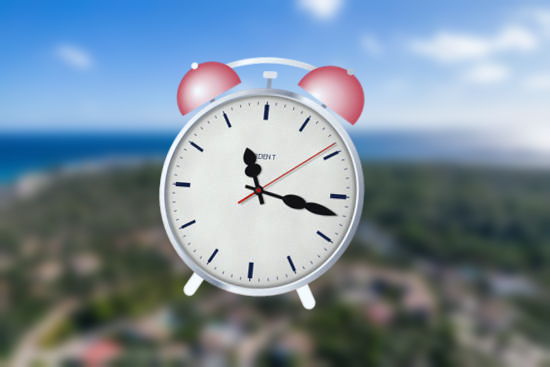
**11:17:09**
